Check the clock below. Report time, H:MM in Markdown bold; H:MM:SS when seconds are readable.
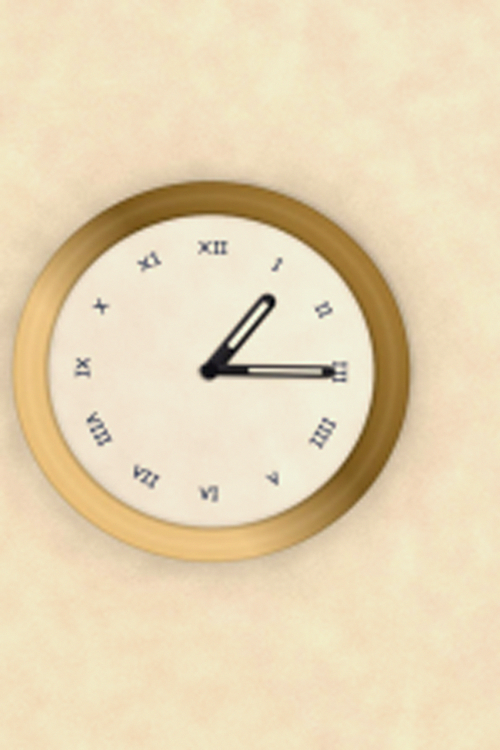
**1:15**
